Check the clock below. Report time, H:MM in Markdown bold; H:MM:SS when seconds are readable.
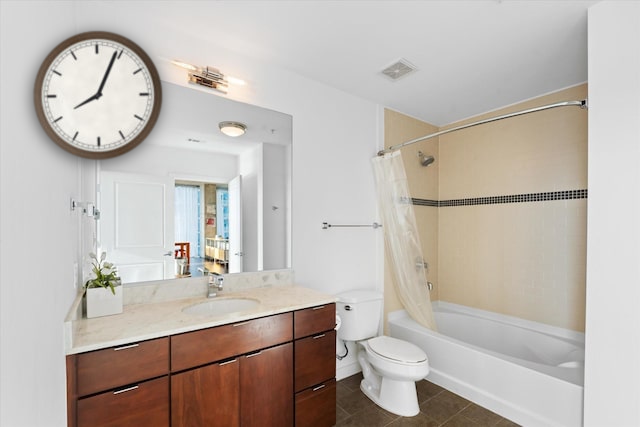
**8:04**
